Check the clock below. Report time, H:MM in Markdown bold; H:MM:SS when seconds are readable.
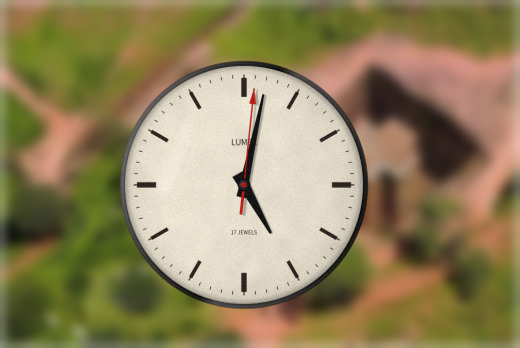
**5:02:01**
